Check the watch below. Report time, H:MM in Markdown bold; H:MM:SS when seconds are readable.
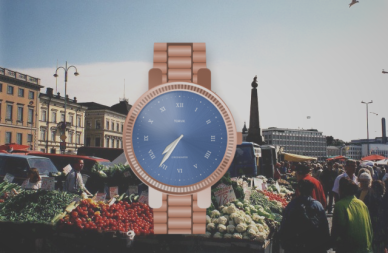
**7:36**
